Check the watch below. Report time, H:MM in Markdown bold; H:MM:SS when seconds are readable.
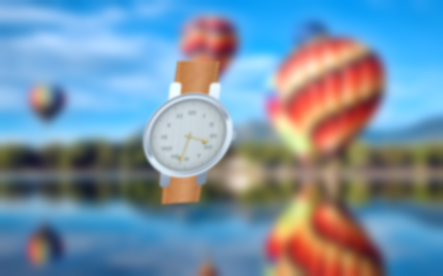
**3:32**
